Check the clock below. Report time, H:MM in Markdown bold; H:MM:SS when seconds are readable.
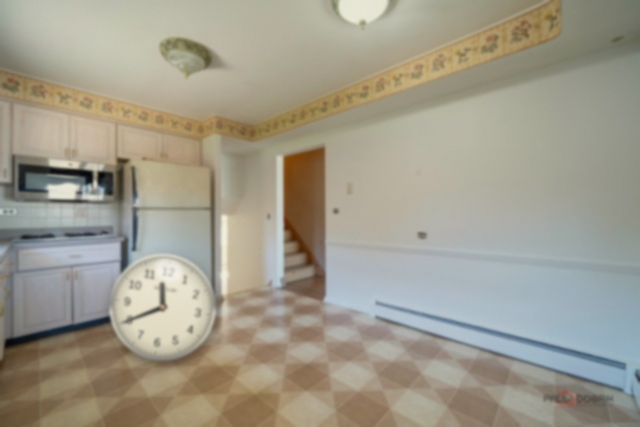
**11:40**
